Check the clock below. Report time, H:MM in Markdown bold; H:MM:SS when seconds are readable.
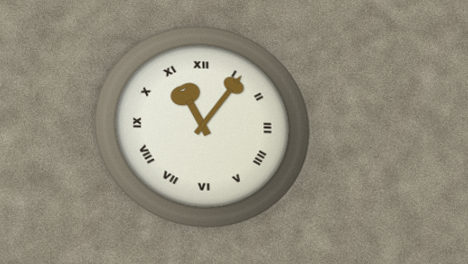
**11:06**
